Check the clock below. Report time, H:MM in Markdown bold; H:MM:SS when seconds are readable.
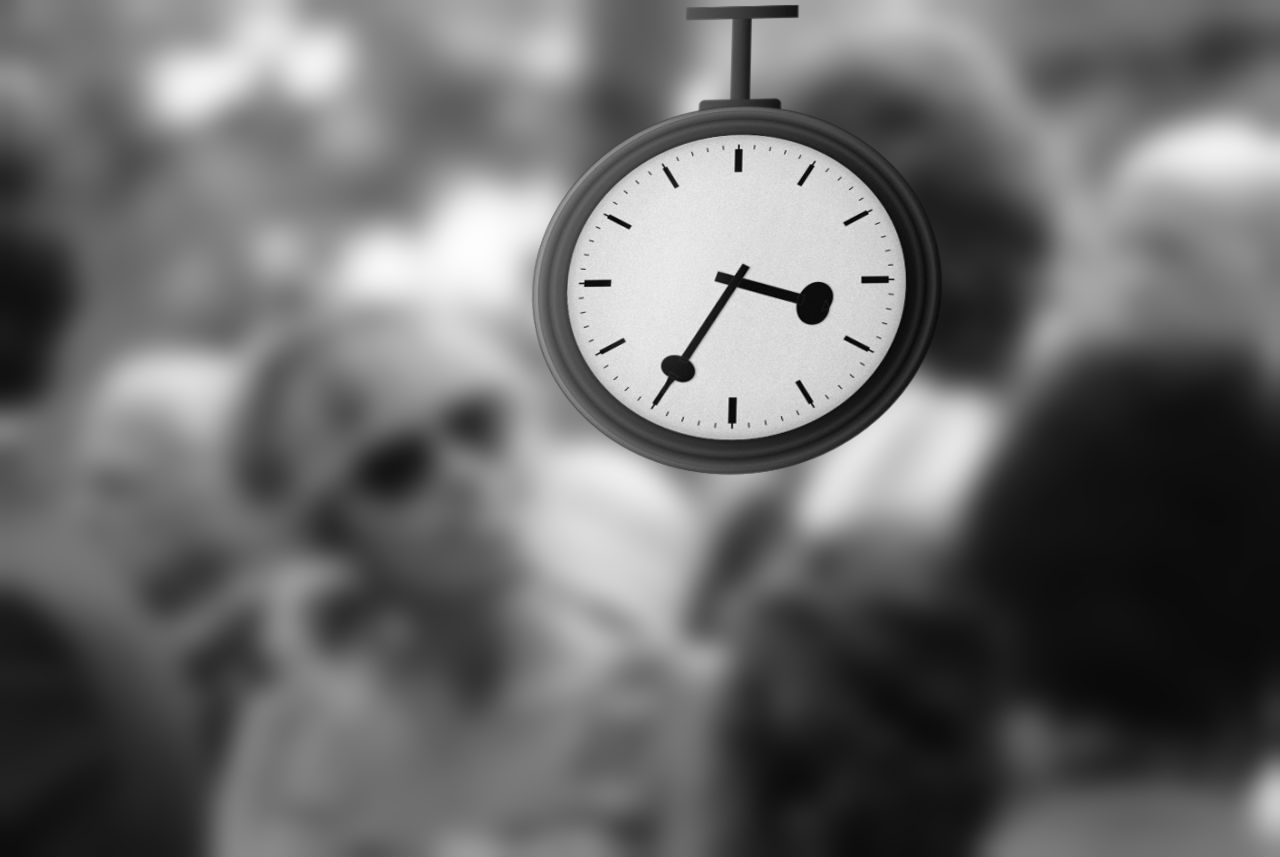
**3:35**
